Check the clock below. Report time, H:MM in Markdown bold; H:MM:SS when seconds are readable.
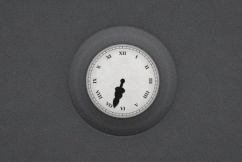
**6:33**
